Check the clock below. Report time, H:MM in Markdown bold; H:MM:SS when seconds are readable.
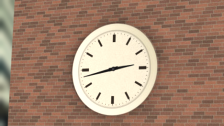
**2:43**
